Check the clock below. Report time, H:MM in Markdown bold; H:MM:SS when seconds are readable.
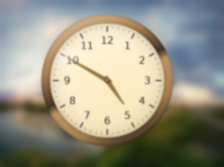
**4:50**
